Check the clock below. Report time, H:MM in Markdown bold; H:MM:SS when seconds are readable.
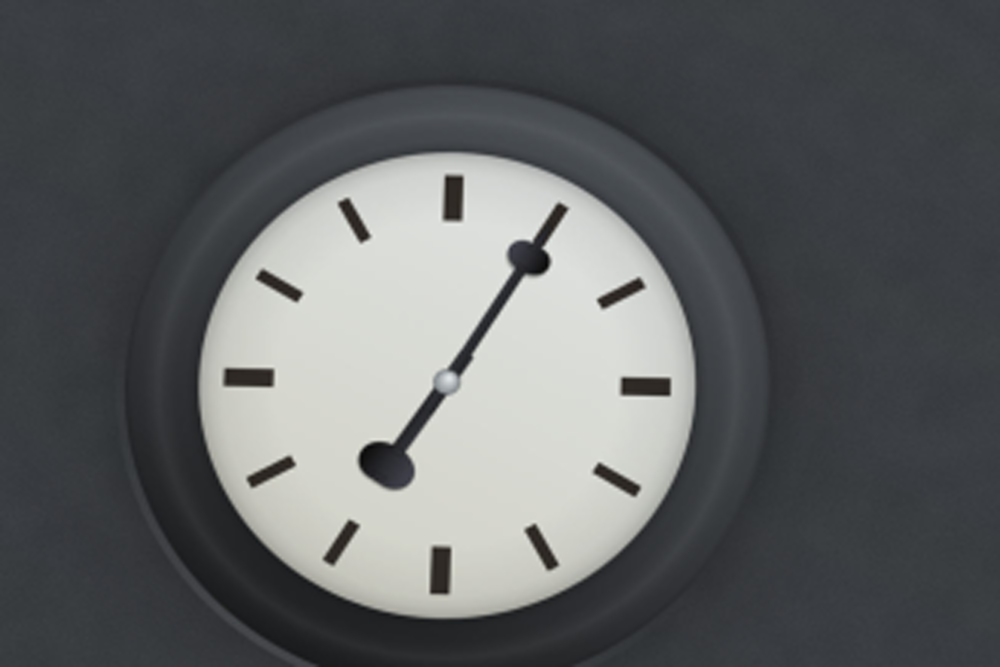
**7:05**
